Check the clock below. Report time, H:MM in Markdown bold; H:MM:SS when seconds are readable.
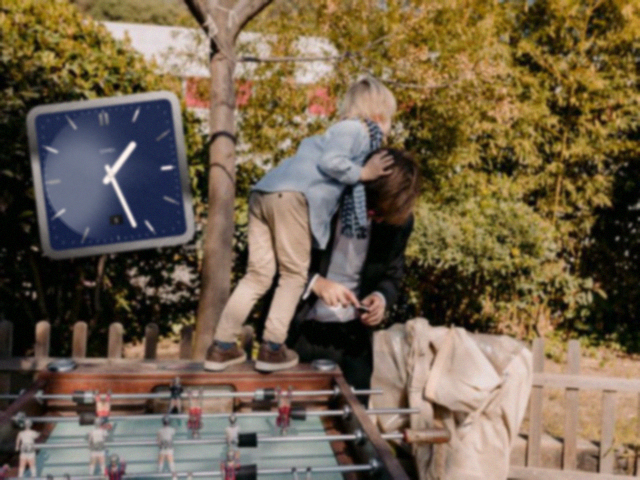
**1:27**
